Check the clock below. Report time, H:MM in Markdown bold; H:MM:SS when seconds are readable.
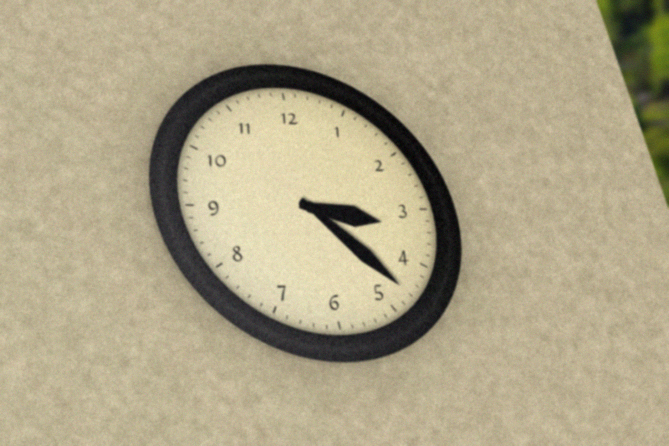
**3:23**
